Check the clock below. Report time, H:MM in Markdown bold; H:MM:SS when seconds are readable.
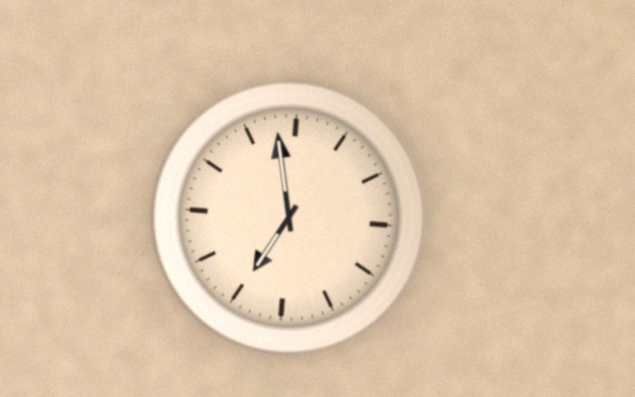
**6:58**
